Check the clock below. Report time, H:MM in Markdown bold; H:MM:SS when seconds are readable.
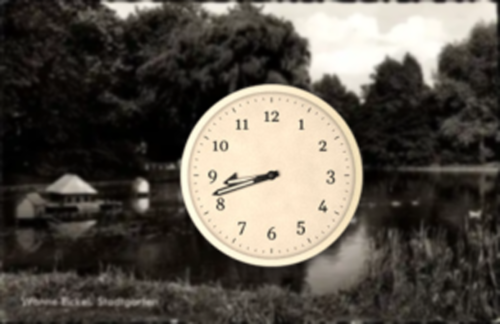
**8:42**
